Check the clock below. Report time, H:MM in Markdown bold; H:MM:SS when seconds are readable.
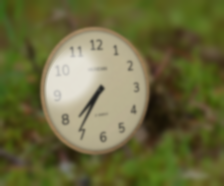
**7:36**
